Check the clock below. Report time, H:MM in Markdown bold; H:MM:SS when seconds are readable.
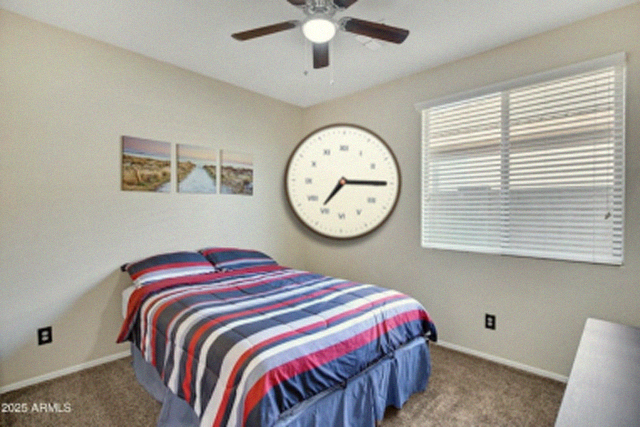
**7:15**
